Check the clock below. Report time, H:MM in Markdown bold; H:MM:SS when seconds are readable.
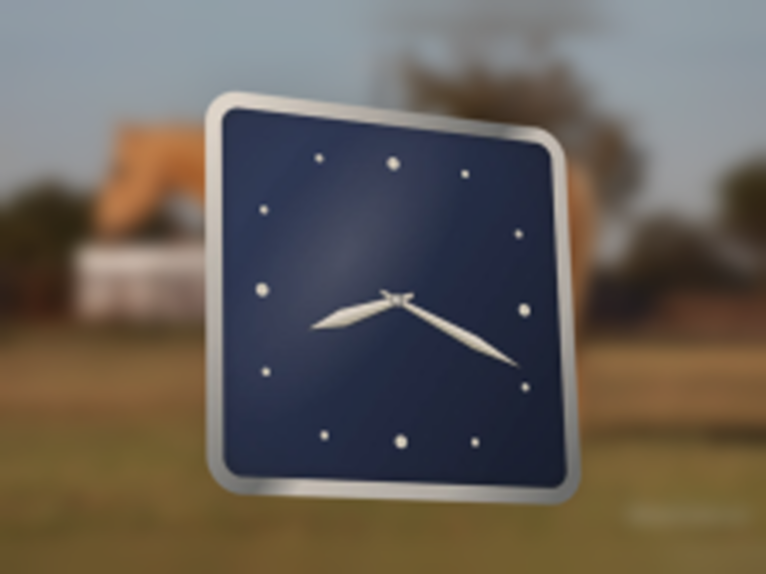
**8:19**
